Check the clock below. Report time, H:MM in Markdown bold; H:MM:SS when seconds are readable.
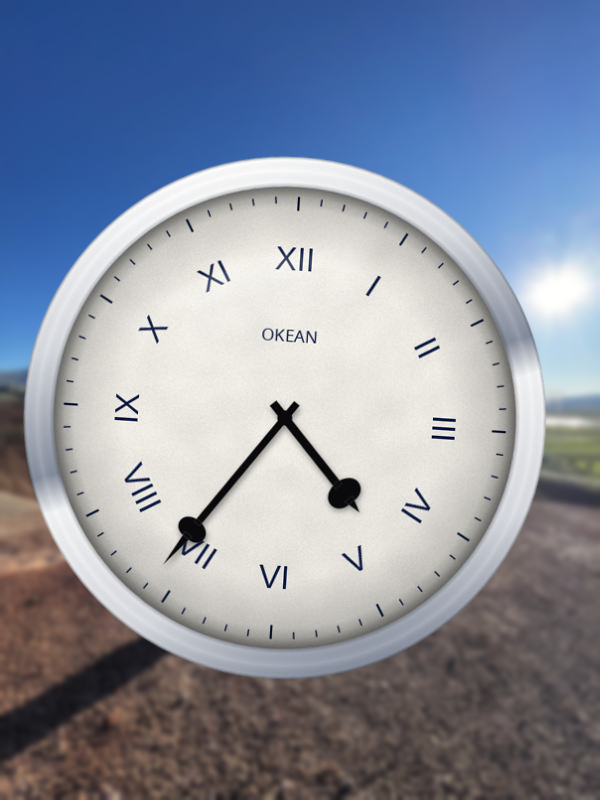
**4:36**
